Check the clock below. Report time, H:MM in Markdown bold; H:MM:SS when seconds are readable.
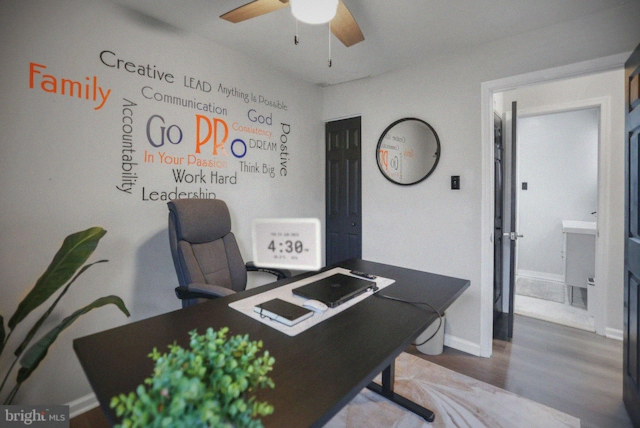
**4:30**
